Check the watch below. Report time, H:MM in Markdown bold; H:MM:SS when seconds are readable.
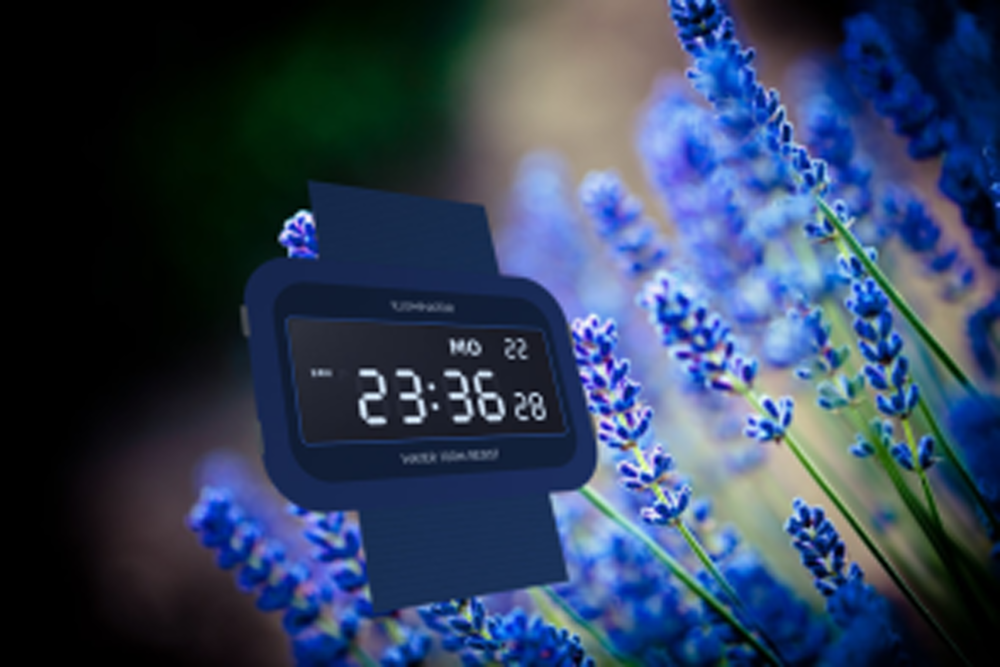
**23:36:28**
